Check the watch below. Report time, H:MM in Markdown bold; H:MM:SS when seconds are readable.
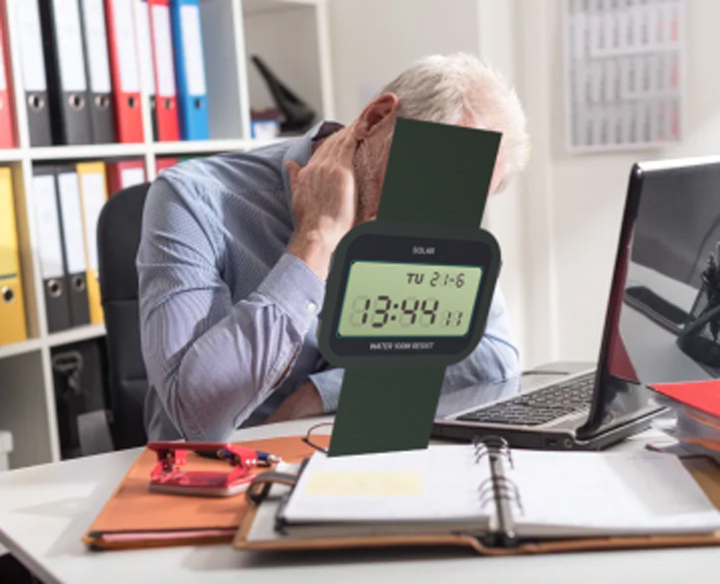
**13:44:11**
